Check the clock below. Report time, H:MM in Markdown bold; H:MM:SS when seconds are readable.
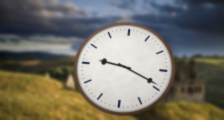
**9:19**
